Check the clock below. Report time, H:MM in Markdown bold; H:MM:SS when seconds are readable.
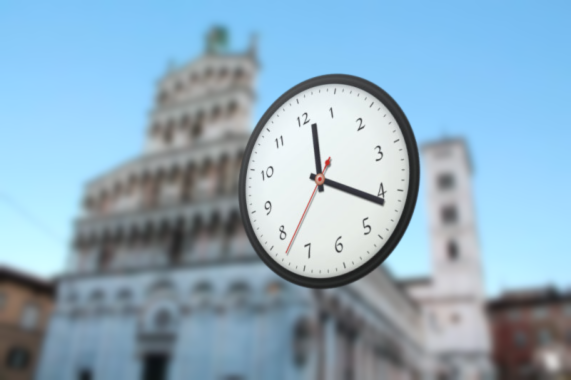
**12:21:38**
